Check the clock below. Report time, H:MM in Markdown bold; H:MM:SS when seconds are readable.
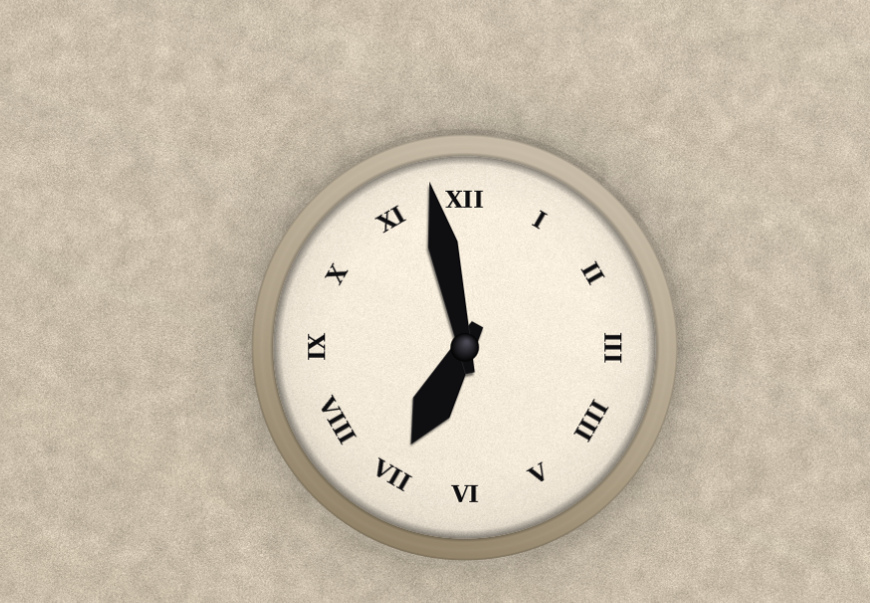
**6:58**
